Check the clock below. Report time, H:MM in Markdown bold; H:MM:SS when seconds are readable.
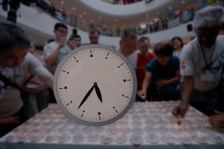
**5:37**
